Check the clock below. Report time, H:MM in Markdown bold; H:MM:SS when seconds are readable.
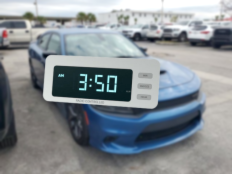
**3:50**
